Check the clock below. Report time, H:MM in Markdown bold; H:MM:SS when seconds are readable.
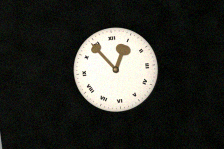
**12:54**
